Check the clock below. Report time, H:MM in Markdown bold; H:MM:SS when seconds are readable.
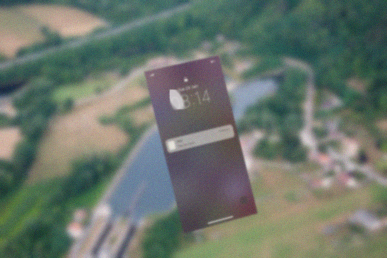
**8:14**
